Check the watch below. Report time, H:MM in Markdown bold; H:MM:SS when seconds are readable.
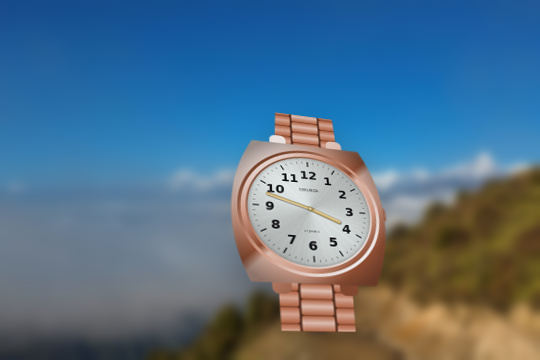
**3:48**
